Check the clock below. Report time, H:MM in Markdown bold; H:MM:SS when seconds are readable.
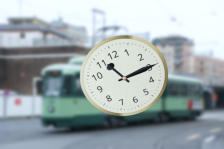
**11:15**
